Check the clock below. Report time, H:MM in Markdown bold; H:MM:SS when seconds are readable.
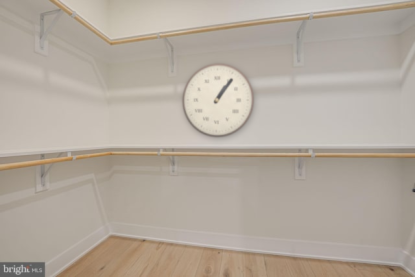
**1:06**
